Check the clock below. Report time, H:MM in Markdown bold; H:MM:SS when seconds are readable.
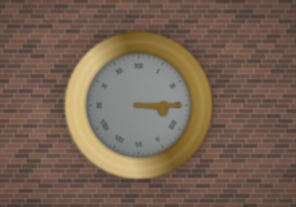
**3:15**
